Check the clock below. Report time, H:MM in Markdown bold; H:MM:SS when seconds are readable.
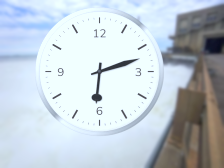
**6:12**
